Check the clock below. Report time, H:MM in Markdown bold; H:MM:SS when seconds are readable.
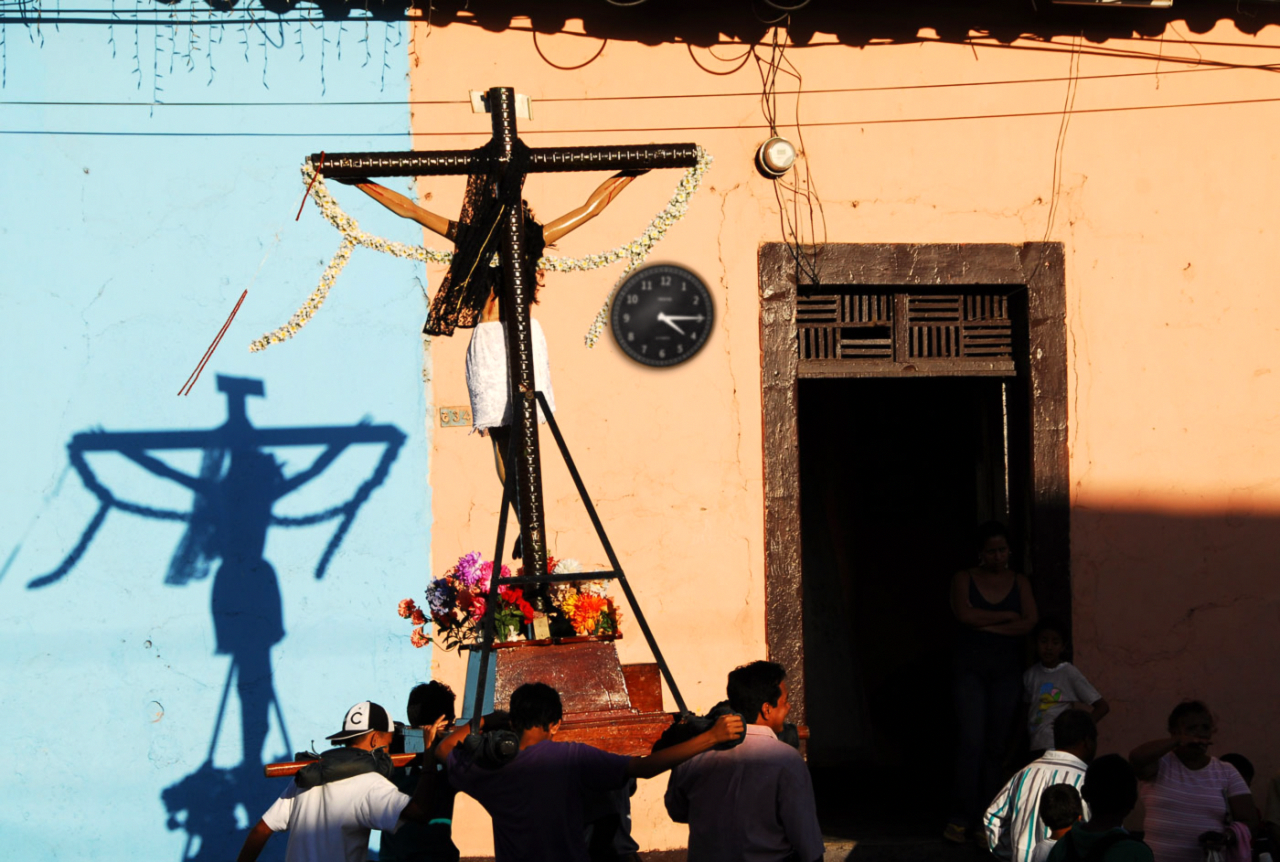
**4:15**
